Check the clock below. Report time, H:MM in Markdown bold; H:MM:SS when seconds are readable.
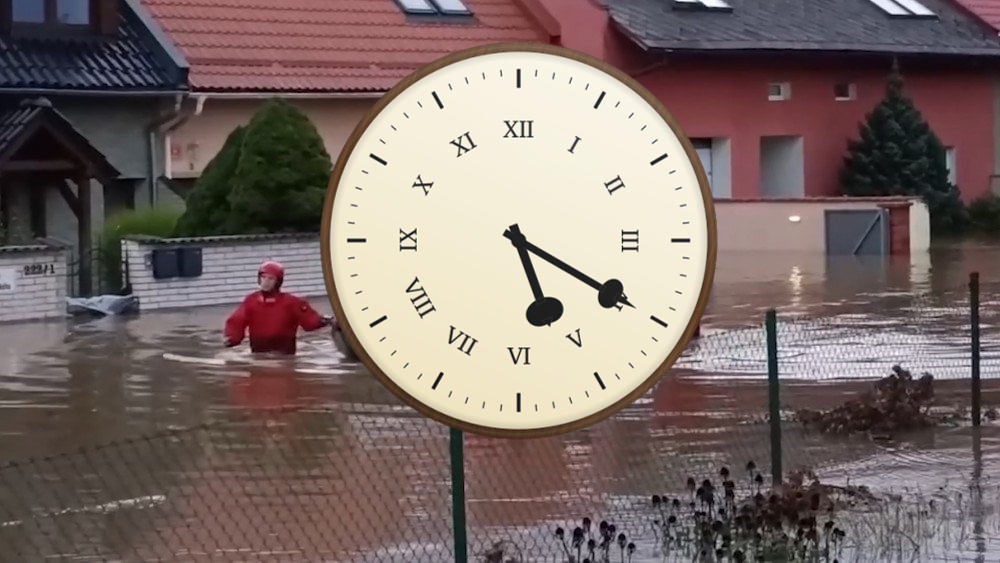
**5:20**
